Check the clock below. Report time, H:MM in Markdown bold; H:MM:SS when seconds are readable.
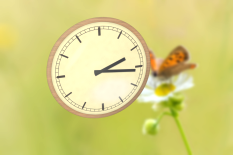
**2:16**
